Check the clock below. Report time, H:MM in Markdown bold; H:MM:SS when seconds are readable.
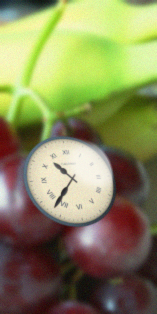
**10:37**
